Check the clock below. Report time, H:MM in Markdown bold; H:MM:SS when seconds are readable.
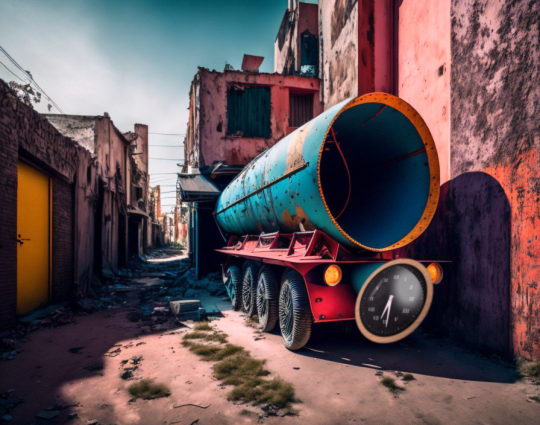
**6:29**
